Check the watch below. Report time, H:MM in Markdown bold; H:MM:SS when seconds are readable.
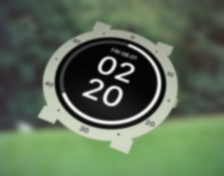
**2:20**
